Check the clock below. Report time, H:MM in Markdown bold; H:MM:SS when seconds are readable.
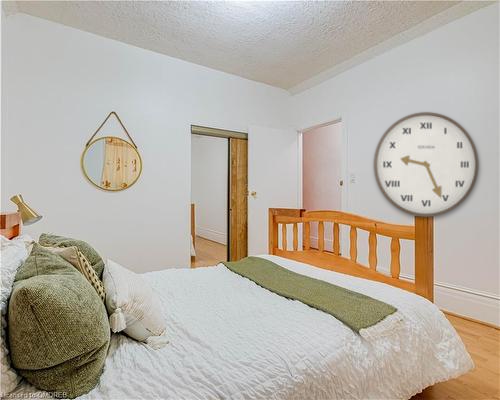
**9:26**
